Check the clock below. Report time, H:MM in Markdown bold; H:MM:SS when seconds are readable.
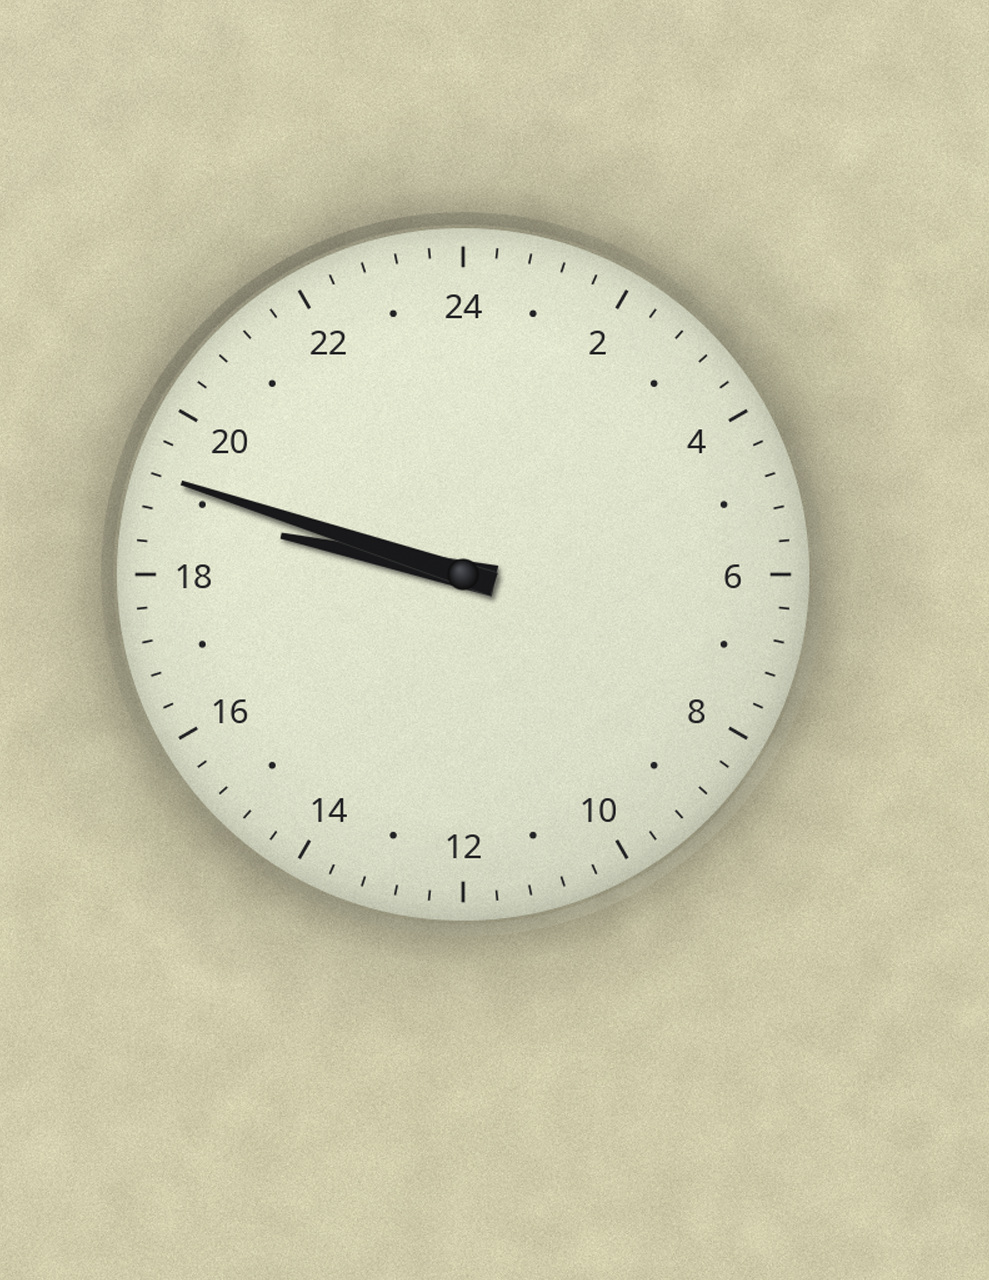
**18:48**
